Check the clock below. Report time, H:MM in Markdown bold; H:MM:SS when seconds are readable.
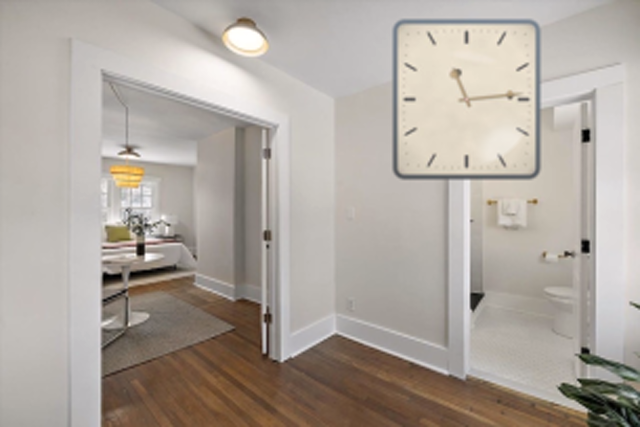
**11:14**
